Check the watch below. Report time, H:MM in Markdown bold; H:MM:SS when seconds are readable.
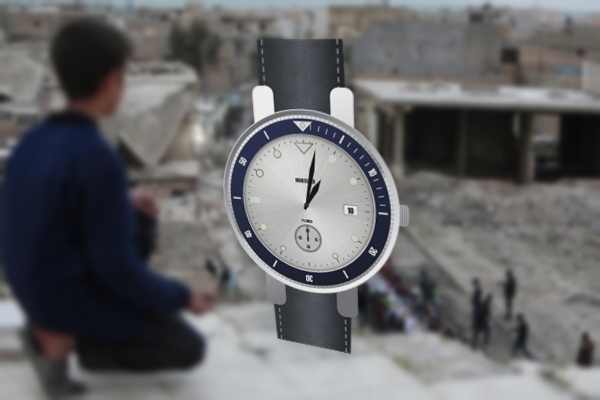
**1:02**
